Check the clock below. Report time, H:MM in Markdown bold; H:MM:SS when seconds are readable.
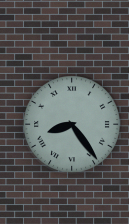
**8:24**
